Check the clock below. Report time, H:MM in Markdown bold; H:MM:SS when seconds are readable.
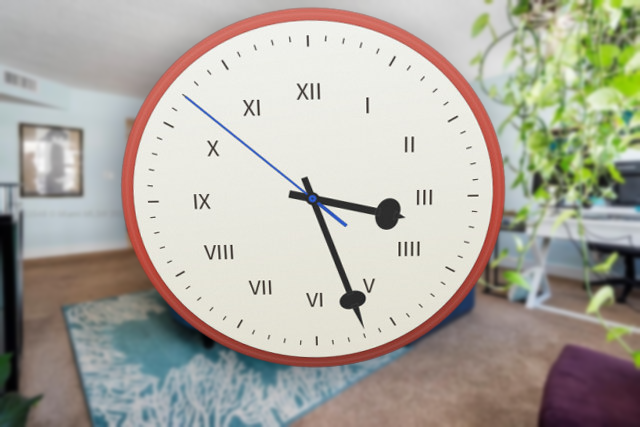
**3:26:52**
